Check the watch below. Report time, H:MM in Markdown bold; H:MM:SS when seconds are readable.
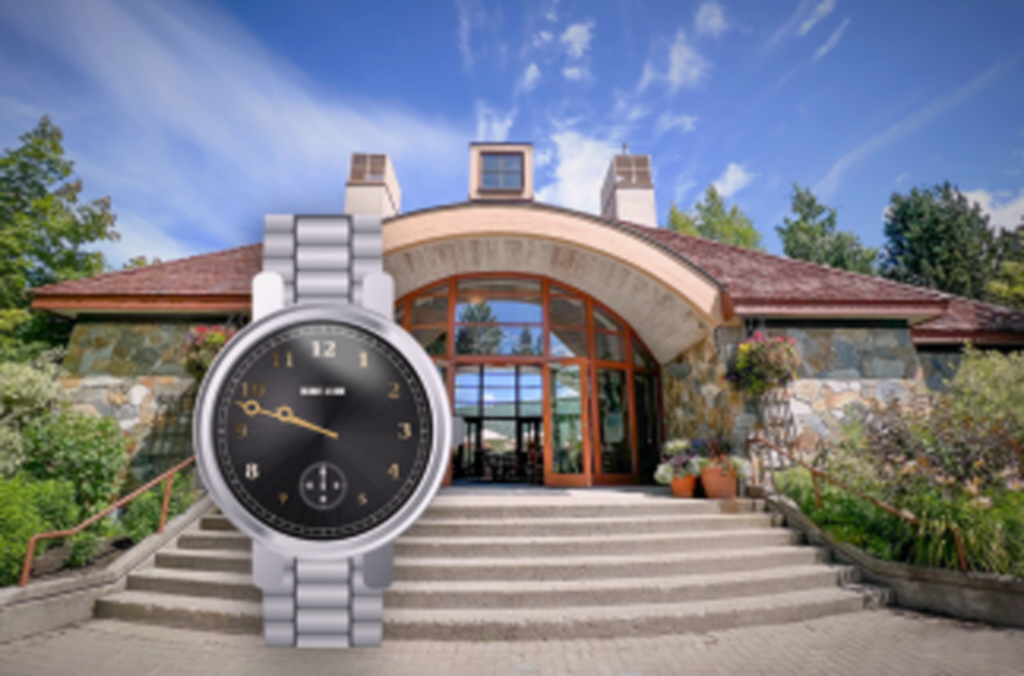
**9:48**
